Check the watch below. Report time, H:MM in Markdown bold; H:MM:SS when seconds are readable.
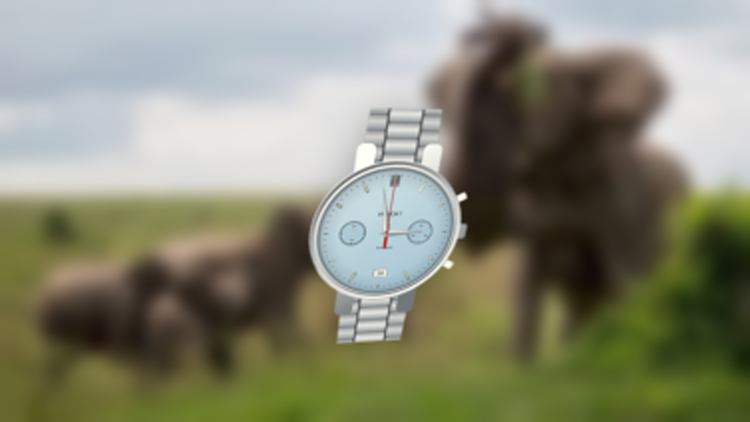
**2:58**
